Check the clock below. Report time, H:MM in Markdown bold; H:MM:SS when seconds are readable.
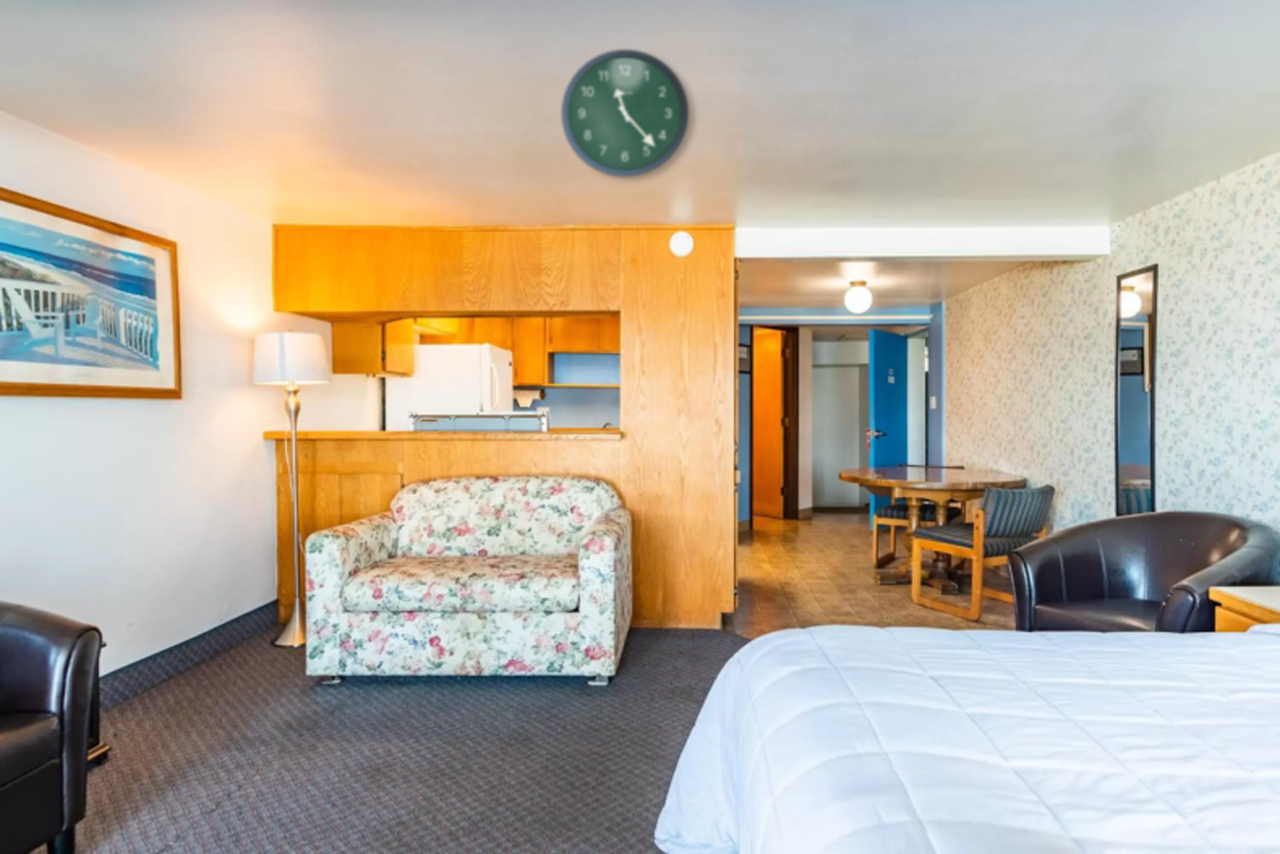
**11:23**
